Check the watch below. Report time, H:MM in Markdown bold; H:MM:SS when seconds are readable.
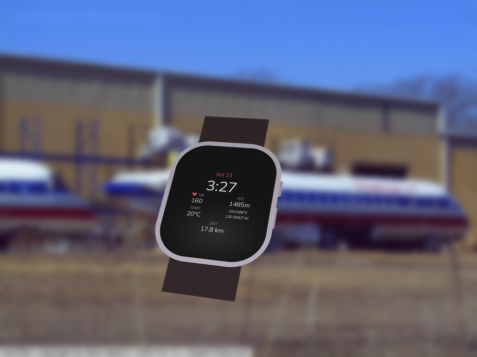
**3:27**
